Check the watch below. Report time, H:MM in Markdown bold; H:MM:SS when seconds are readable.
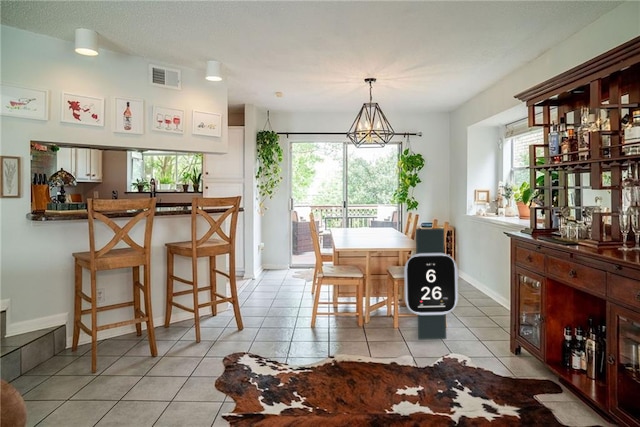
**6:26**
